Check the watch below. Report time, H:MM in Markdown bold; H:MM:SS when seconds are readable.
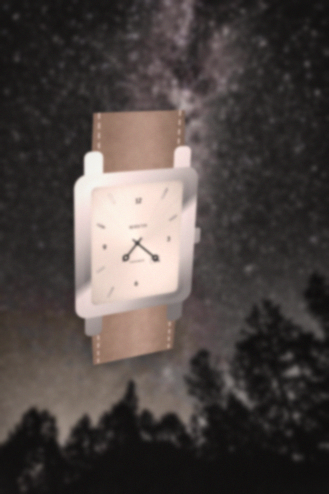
**7:22**
